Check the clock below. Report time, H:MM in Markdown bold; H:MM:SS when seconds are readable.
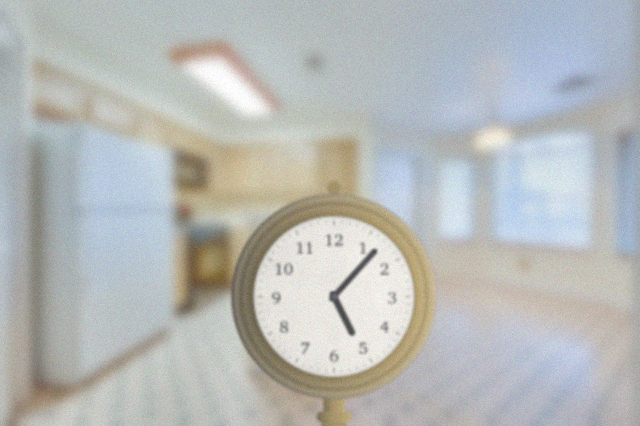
**5:07**
